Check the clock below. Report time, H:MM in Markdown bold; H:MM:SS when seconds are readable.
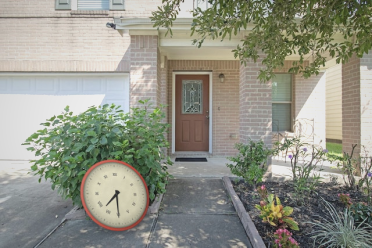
**7:30**
